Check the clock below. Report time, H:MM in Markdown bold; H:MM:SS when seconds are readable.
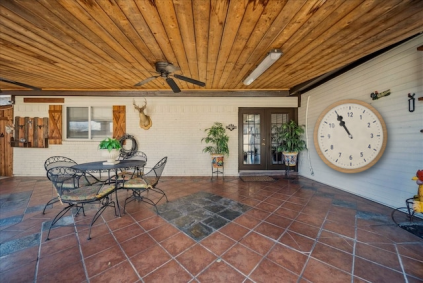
**10:55**
